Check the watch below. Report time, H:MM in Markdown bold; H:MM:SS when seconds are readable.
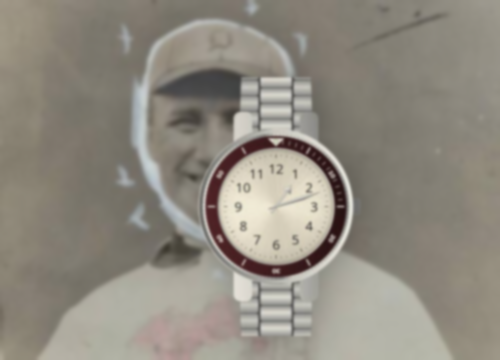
**1:12**
